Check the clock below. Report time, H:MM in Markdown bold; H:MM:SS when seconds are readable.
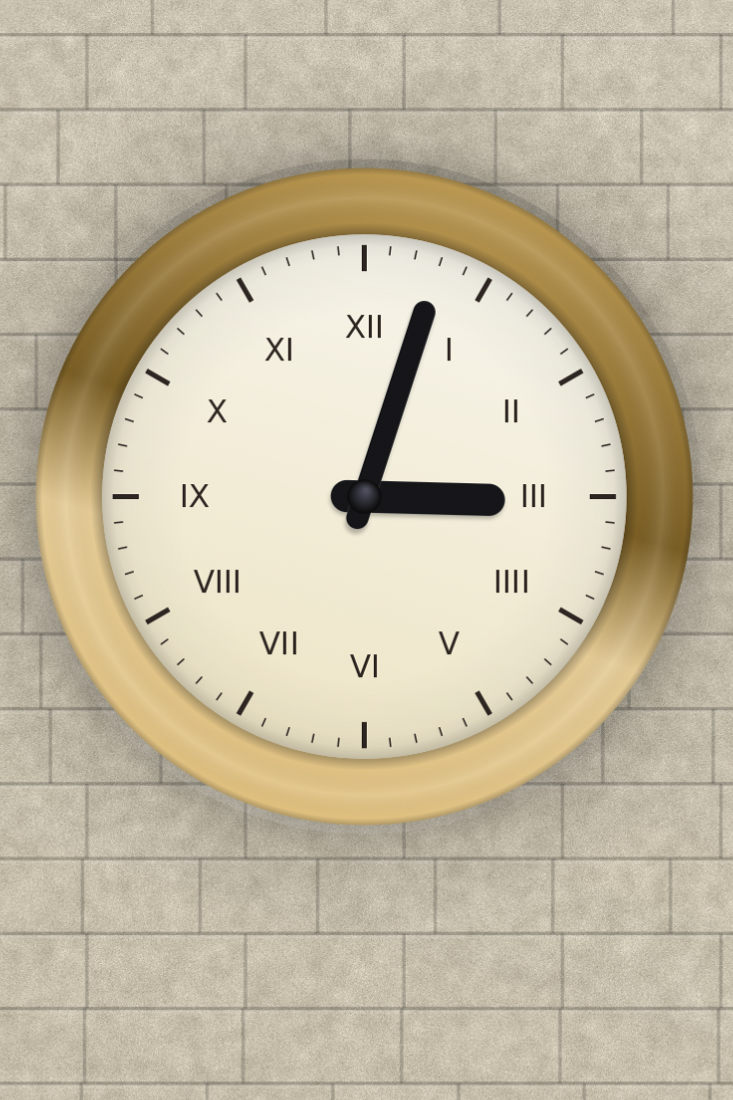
**3:03**
